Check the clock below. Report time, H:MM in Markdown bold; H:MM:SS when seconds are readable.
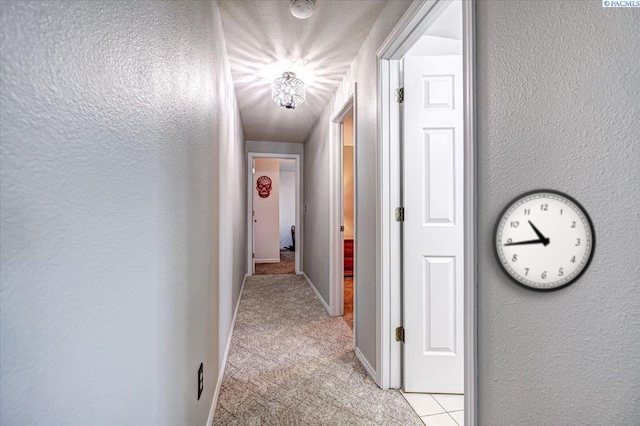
**10:44**
